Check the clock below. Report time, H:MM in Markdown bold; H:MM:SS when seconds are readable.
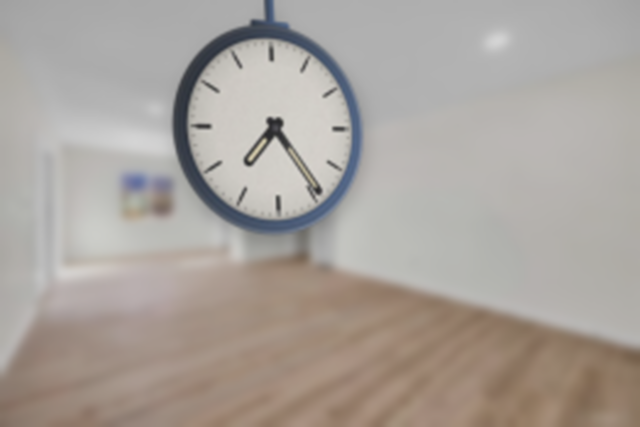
**7:24**
